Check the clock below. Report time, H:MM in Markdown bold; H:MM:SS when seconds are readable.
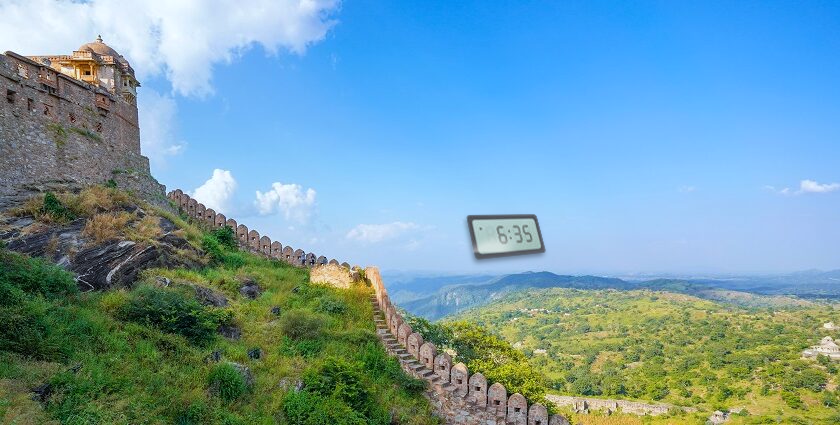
**6:35**
